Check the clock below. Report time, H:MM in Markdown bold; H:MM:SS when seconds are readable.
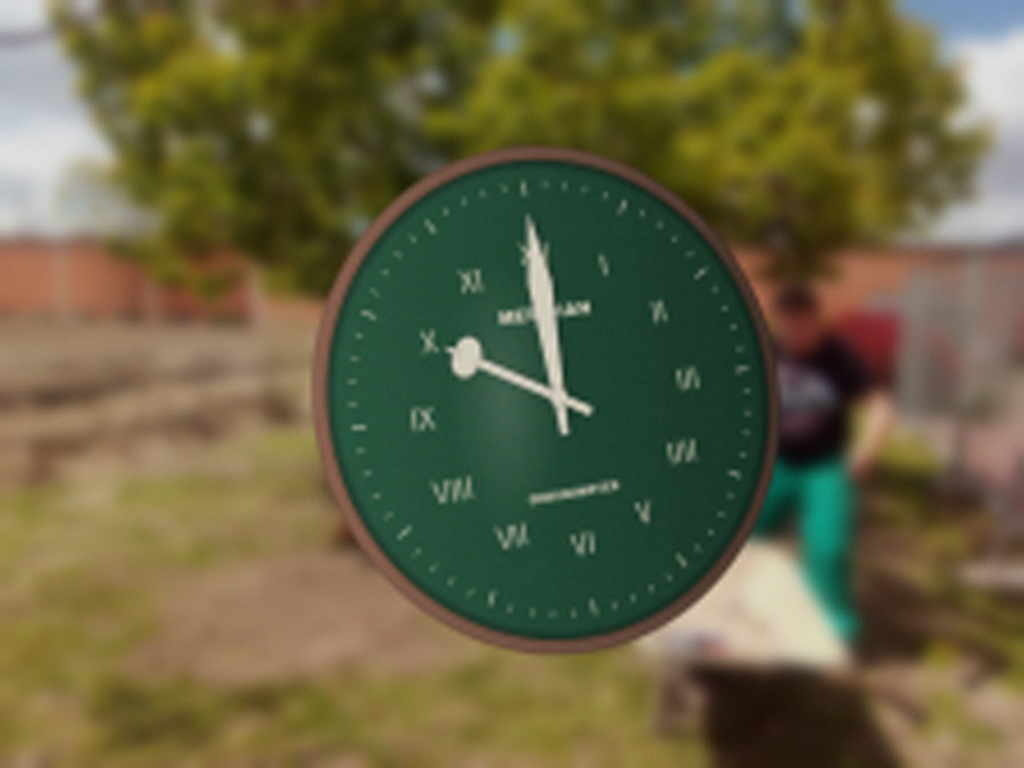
**10:00**
